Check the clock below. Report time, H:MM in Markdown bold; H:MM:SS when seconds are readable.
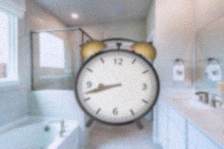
**8:42**
